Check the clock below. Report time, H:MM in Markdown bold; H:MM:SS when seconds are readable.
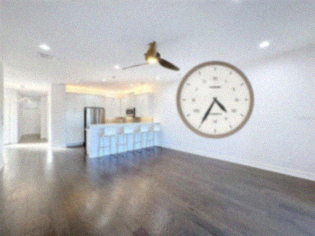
**4:35**
